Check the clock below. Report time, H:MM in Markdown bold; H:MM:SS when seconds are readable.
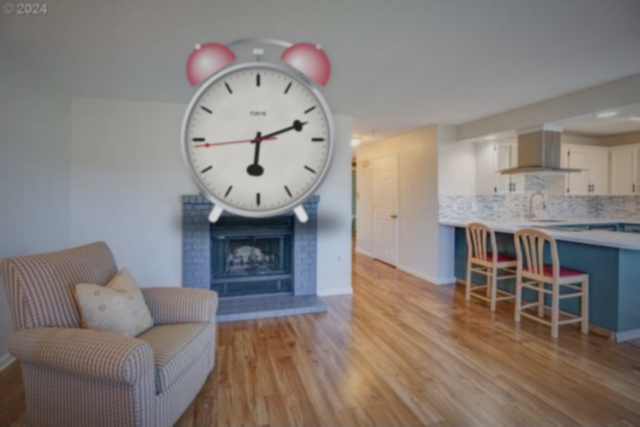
**6:11:44**
